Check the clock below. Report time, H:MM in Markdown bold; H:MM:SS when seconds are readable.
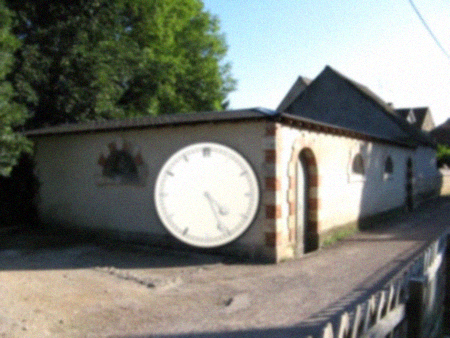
**4:26**
